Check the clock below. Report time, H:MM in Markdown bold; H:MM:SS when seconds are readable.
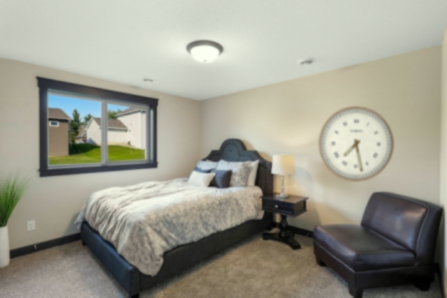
**7:28**
